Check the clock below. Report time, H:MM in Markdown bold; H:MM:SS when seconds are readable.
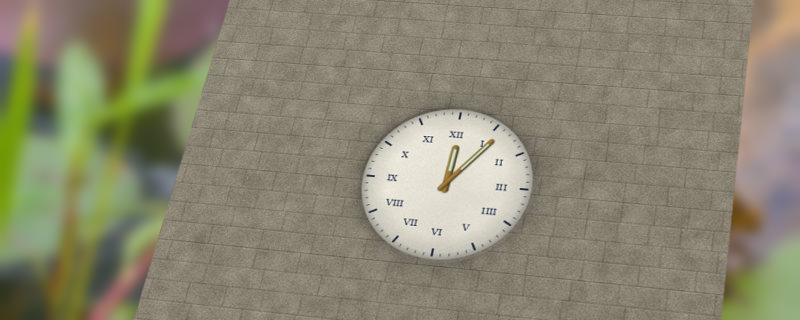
**12:06**
